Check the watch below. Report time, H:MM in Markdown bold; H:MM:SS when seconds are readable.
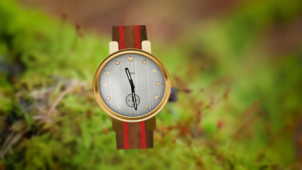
**11:29**
